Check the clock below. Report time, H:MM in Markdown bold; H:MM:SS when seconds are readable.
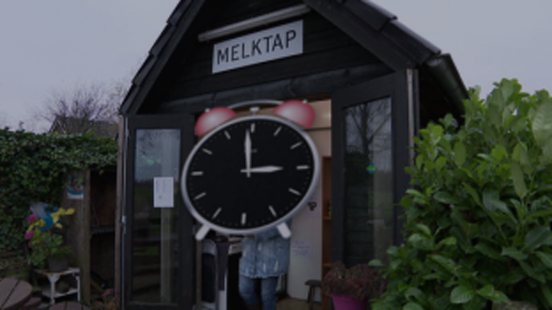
**2:59**
